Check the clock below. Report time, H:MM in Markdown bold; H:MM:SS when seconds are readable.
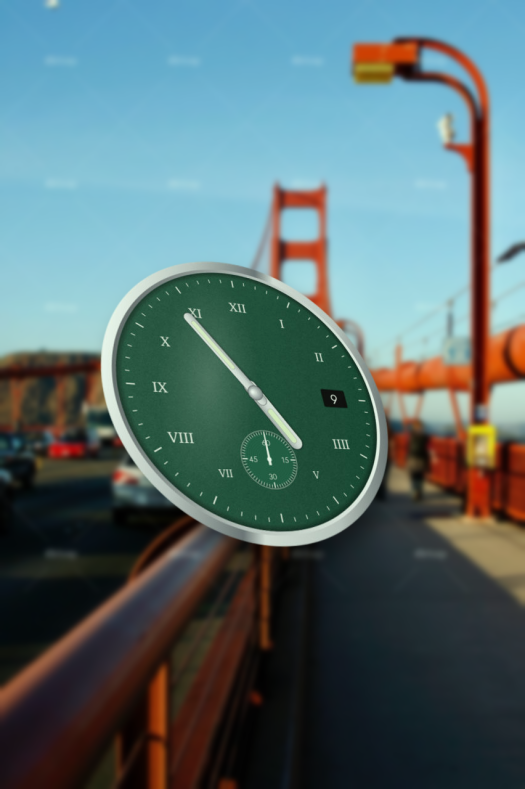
**4:54**
